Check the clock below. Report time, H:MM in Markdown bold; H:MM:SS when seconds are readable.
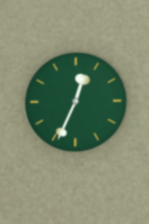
**12:34**
